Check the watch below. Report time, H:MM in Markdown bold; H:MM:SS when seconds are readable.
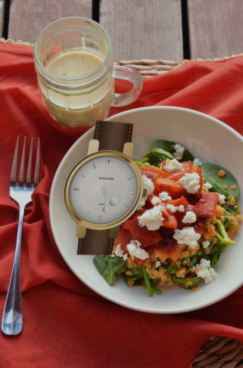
**4:28**
